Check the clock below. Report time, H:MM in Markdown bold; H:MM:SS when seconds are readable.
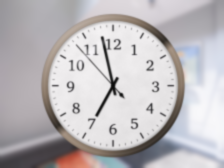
**6:57:53**
